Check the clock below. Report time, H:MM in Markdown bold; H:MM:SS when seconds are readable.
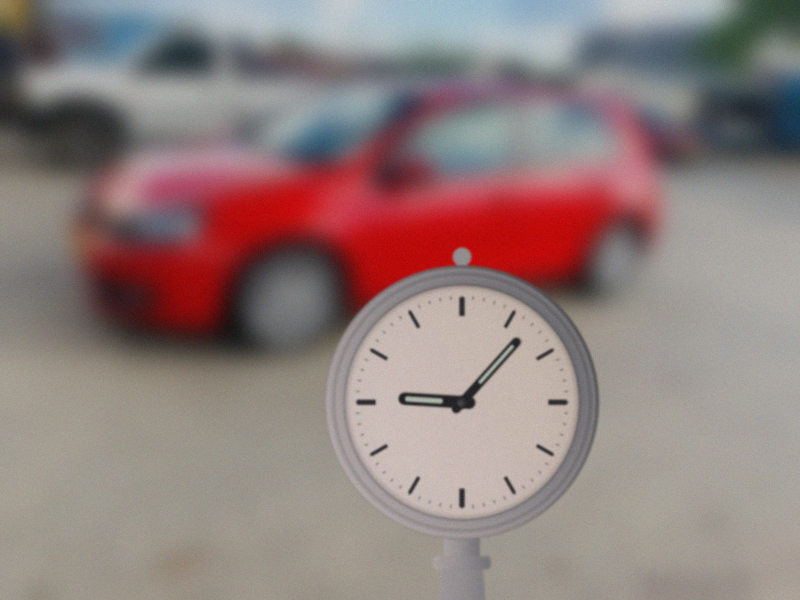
**9:07**
